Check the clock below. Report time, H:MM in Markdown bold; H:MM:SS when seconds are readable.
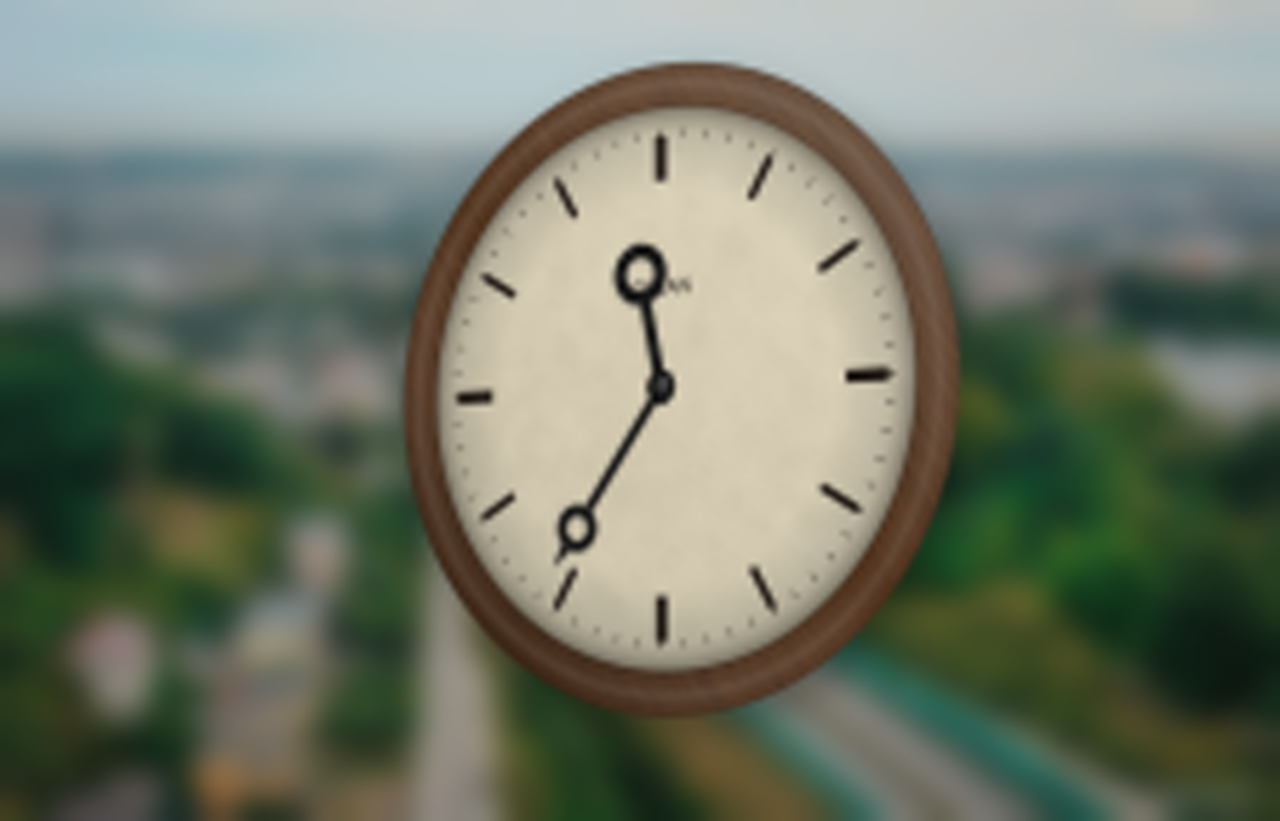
**11:36**
